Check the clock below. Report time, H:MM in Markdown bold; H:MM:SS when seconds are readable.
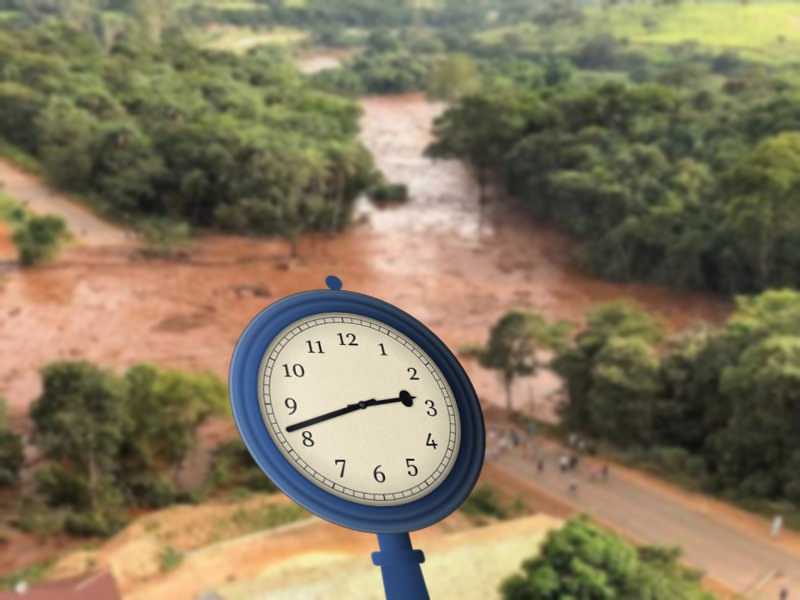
**2:42**
